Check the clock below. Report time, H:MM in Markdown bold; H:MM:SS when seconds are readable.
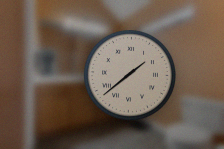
**1:38**
